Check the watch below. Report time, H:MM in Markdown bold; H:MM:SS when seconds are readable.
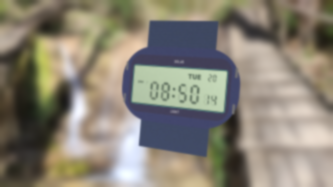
**8:50:14**
